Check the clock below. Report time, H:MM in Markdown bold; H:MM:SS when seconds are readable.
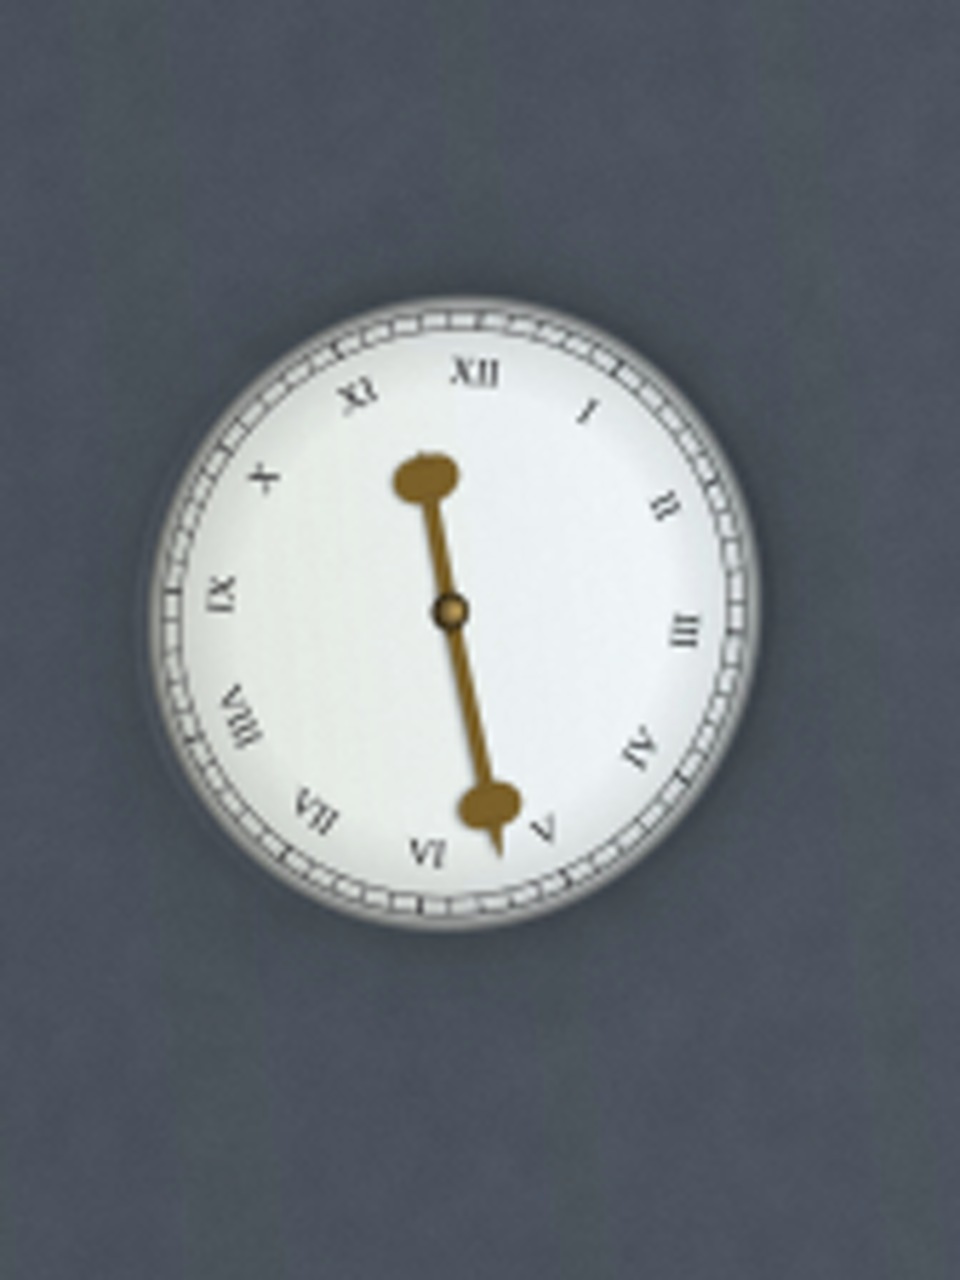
**11:27**
